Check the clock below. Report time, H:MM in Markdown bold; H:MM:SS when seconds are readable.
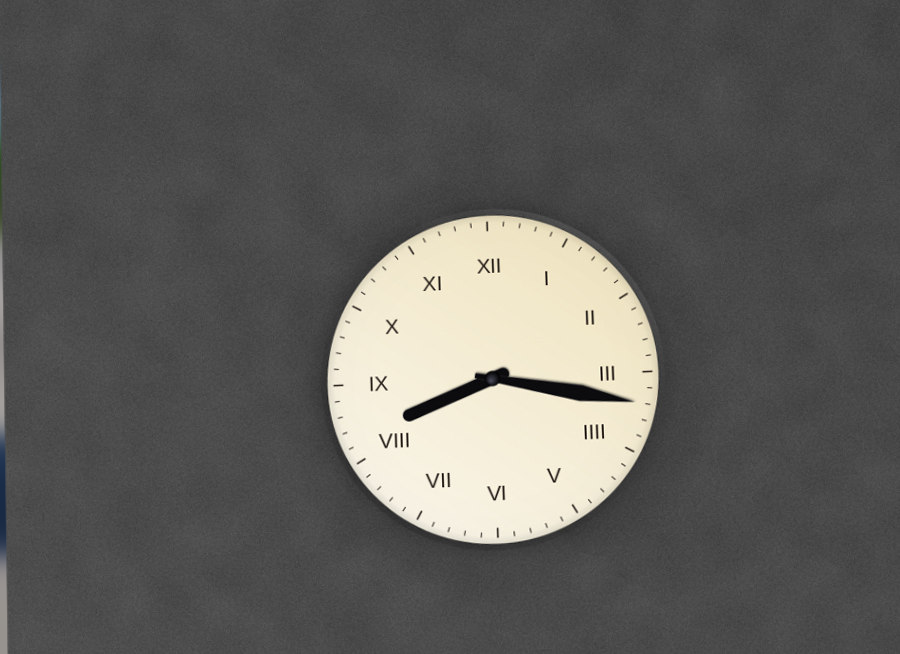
**8:17**
